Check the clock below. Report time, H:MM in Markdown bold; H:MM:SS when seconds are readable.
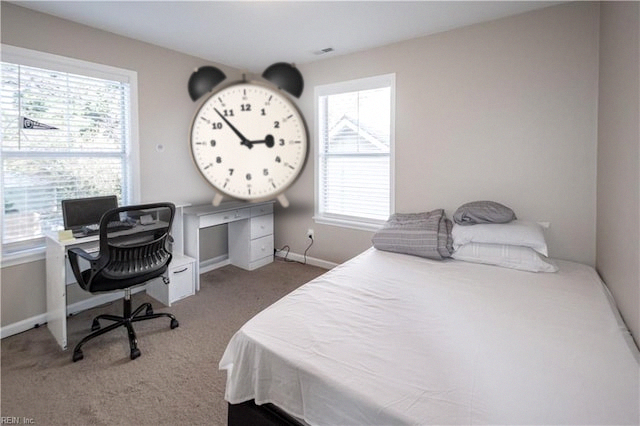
**2:53**
